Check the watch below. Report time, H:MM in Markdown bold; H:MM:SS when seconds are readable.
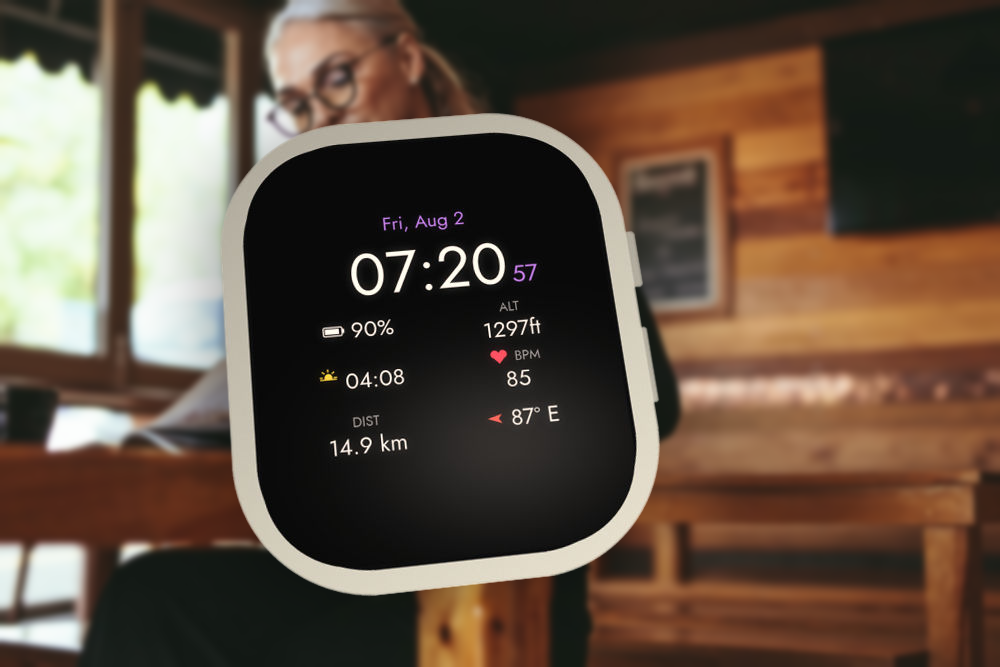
**7:20:57**
